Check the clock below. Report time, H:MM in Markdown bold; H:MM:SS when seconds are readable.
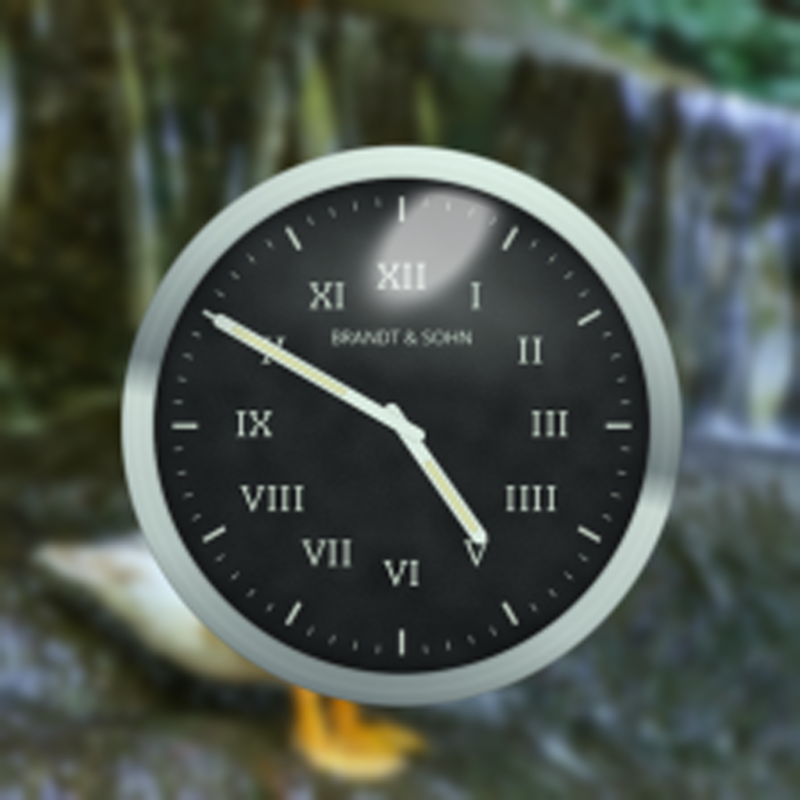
**4:50**
